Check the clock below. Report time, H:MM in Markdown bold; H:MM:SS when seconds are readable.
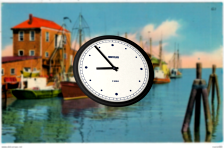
**8:54**
